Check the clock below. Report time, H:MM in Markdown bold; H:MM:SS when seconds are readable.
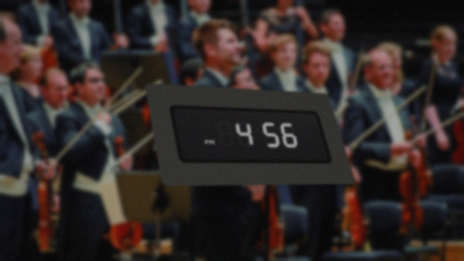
**4:56**
